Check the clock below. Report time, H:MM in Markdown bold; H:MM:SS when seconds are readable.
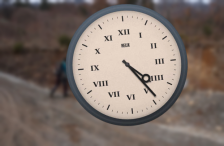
**4:24**
